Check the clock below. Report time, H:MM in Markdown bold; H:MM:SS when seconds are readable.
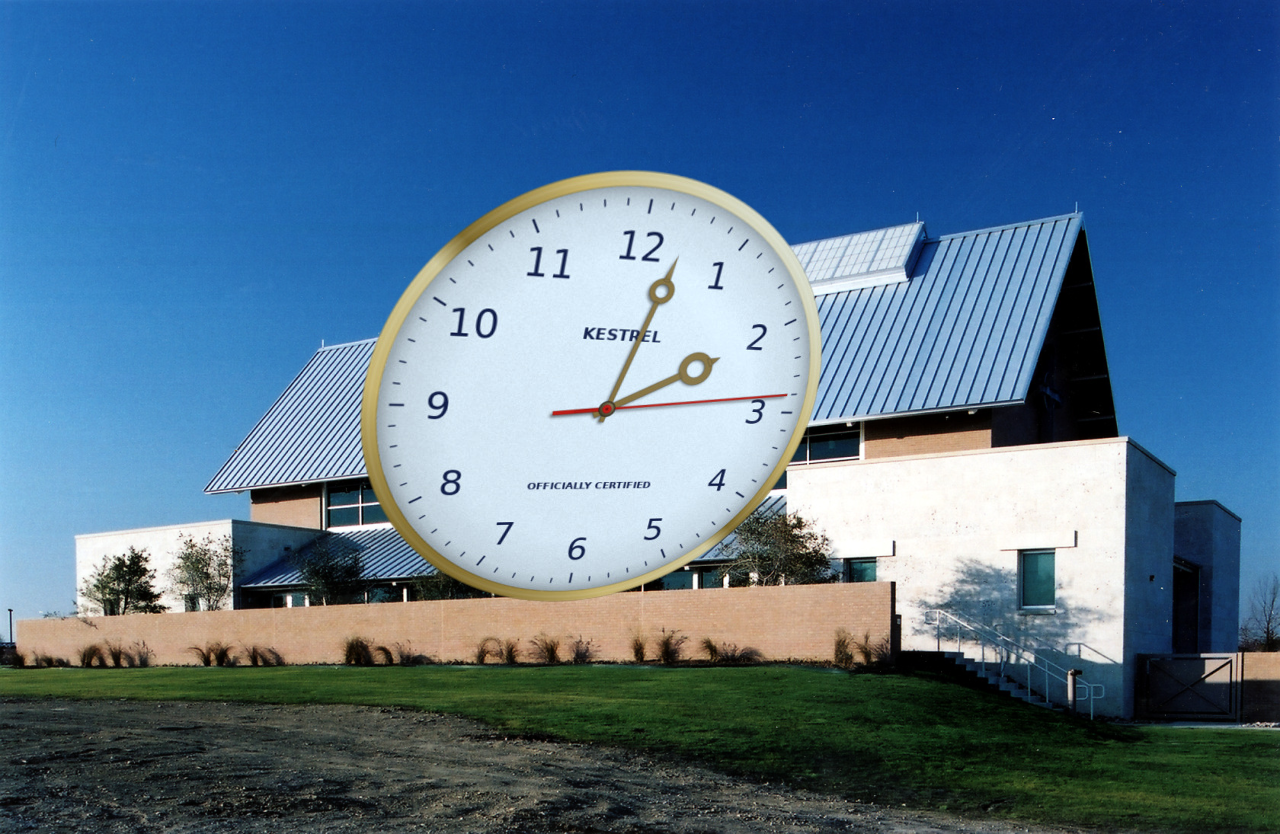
**2:02:14**
